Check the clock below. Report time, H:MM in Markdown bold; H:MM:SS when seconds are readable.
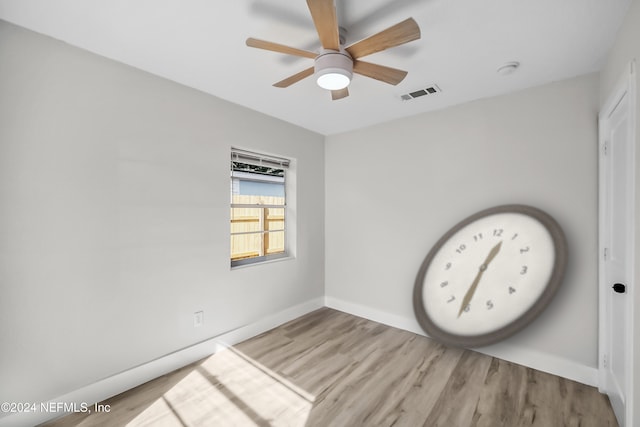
**12:31**
